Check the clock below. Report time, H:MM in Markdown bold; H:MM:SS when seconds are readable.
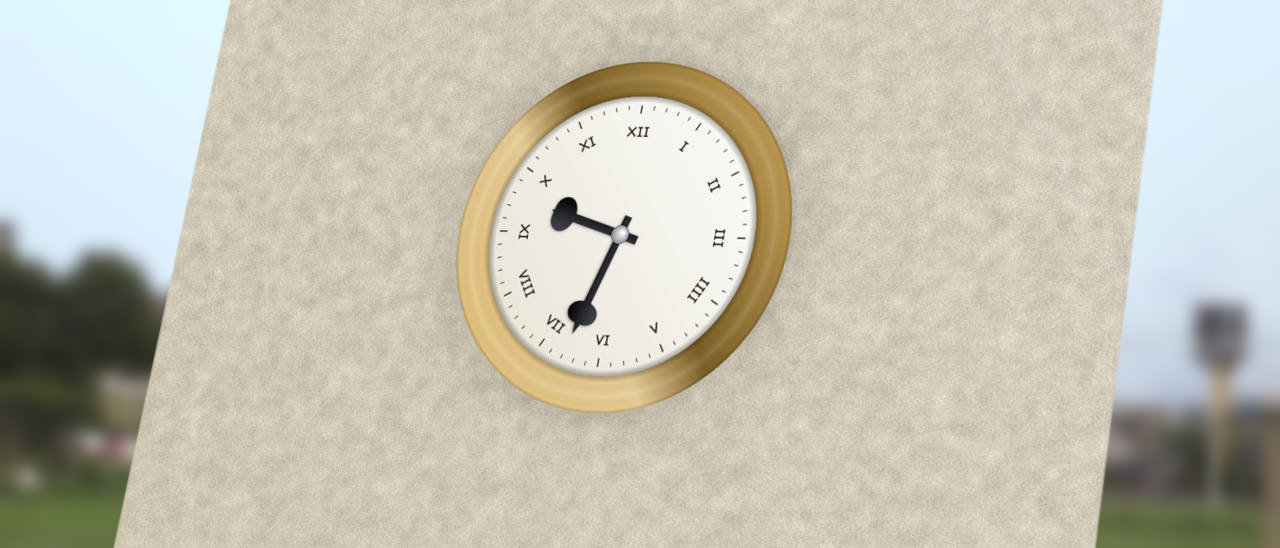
**9:33**
